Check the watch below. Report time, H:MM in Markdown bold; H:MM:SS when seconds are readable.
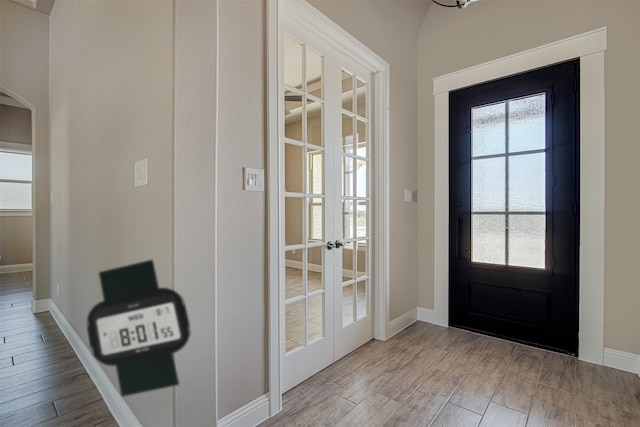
**8:01**
